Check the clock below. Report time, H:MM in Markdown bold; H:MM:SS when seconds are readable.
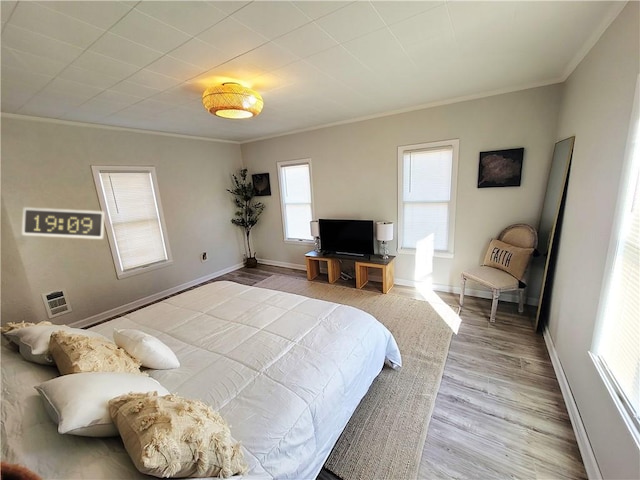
**19:09**
